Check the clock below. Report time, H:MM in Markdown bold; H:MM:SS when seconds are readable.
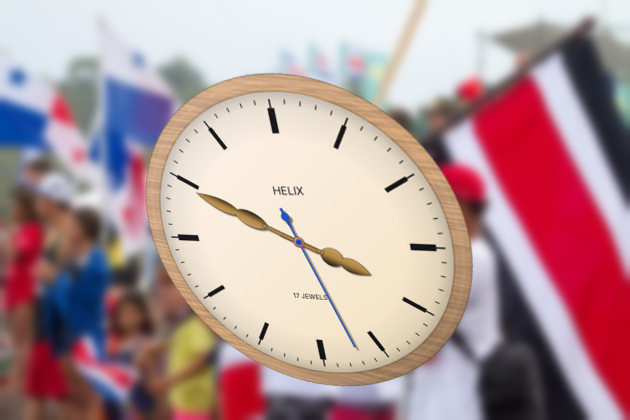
**3:49:27**
